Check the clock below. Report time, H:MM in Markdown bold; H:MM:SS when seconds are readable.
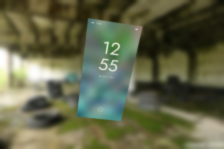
**12:55**
